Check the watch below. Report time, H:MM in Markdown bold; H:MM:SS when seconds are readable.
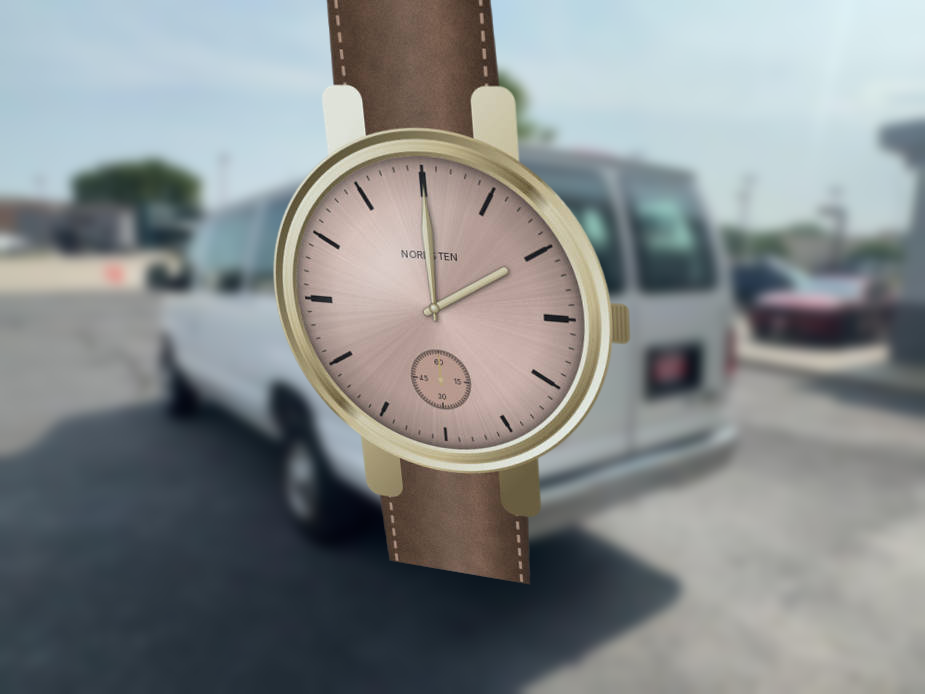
**2:00**
